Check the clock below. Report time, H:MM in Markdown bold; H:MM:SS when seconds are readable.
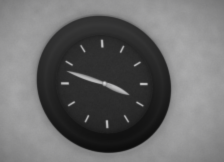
**3:48**
